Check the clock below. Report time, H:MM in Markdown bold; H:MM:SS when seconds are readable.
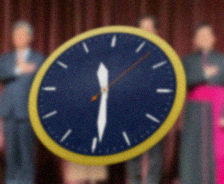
**11:29:07**
